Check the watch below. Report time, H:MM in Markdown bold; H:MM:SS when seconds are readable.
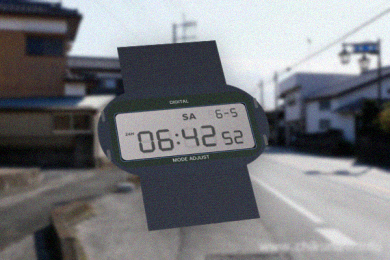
**6:42:52**
